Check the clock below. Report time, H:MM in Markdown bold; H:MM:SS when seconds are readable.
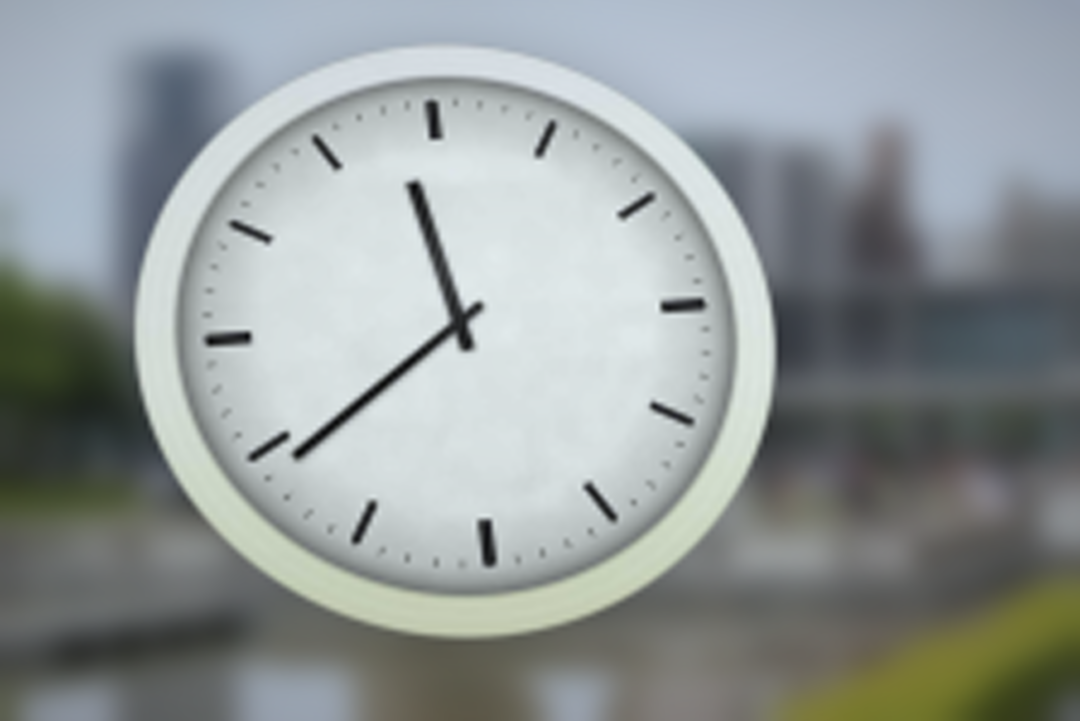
**11:39**
